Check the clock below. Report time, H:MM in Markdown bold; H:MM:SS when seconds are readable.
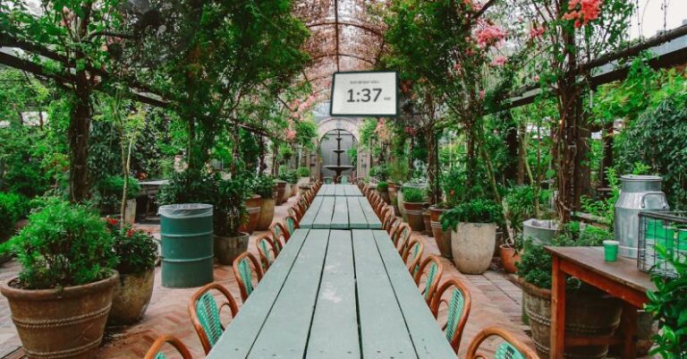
**1:37**
